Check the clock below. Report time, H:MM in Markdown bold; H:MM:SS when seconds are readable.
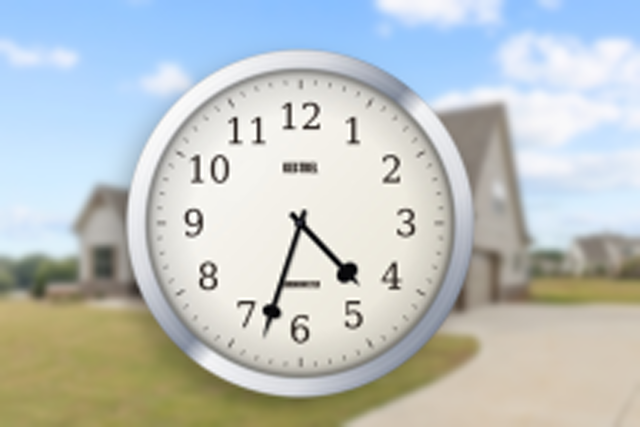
**4:33**
